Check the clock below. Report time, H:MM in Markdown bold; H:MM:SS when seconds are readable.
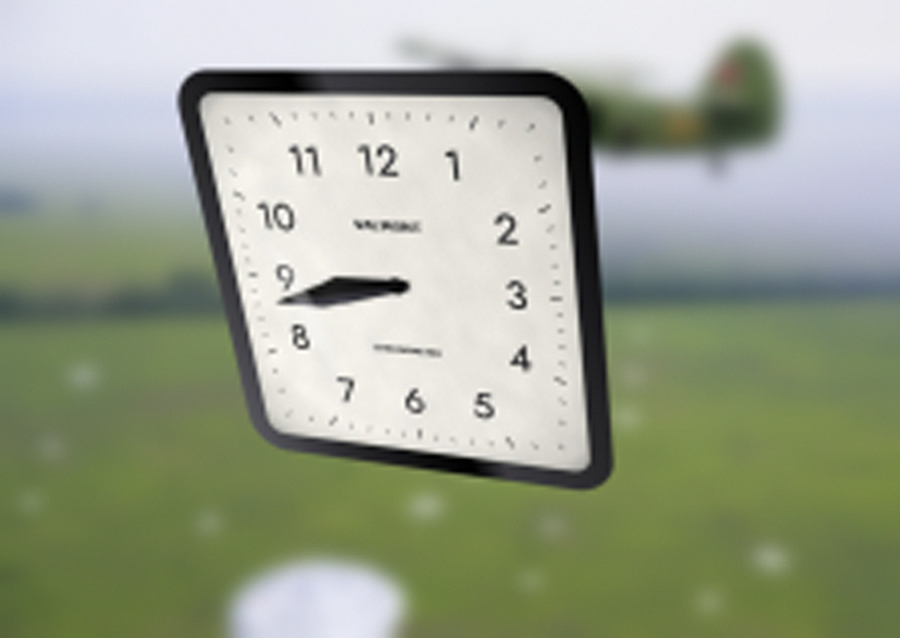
**8:43**
